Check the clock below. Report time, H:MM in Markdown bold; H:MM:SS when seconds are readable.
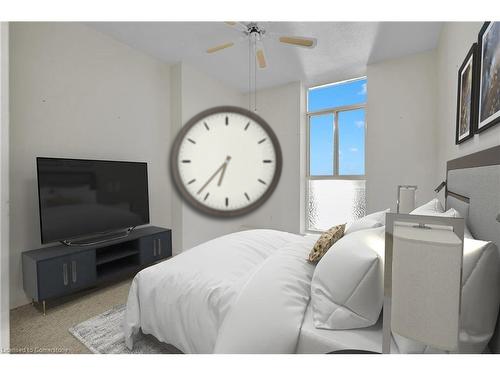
**6:37**
